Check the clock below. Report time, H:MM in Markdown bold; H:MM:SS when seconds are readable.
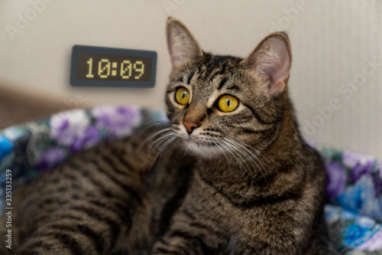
**10:09**
